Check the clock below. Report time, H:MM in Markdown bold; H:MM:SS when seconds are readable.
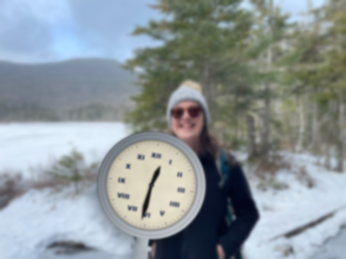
**12:31**
